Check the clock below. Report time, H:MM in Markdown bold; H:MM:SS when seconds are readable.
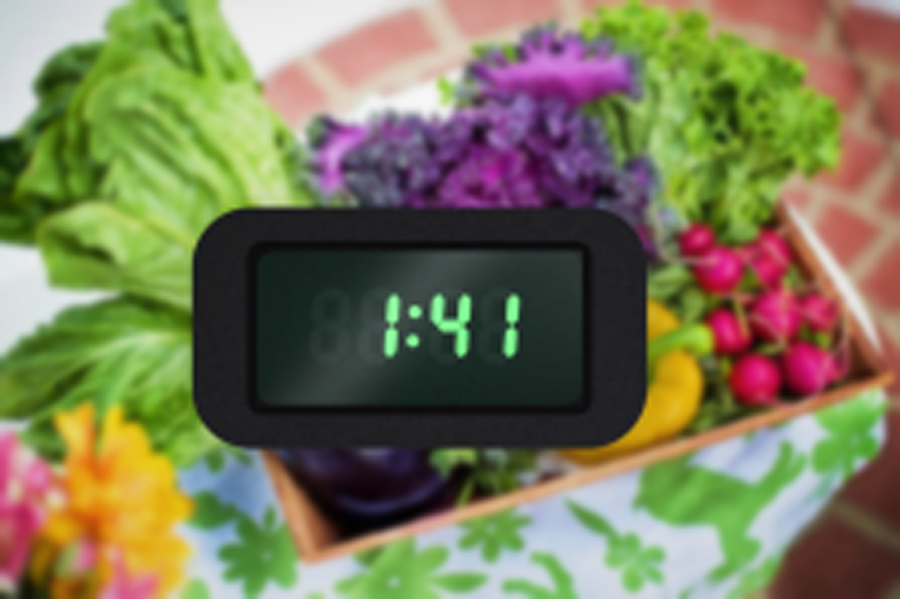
**1:41**
